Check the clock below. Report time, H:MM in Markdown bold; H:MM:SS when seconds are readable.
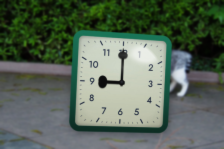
**9:00**
